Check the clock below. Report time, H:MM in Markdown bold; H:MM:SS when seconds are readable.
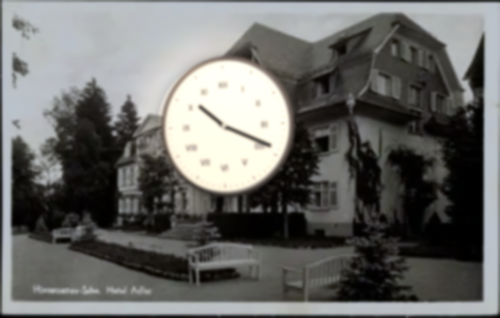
**10:19**
